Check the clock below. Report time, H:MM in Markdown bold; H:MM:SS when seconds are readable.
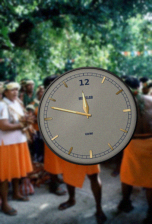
**11:48**
